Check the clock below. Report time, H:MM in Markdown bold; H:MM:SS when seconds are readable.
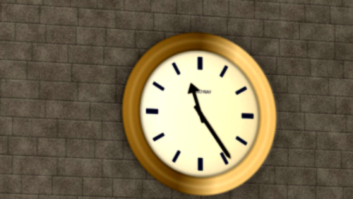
**11:24**
